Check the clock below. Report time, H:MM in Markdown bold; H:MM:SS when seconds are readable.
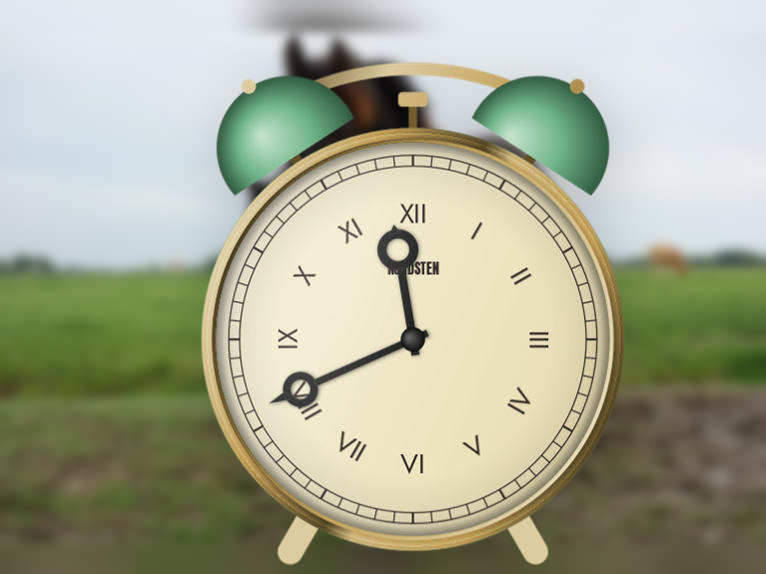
**11:41**
